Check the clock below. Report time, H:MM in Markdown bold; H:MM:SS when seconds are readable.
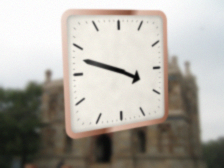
**3:48**
